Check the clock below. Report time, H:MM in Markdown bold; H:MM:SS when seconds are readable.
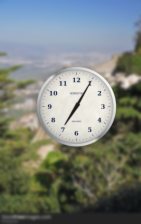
**7:05**
